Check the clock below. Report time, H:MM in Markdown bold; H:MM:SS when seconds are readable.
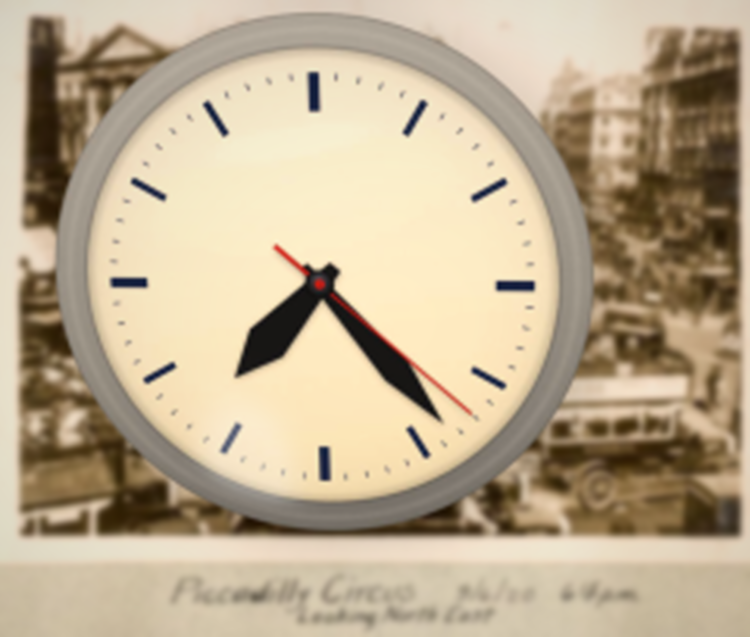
**7:23:22**
